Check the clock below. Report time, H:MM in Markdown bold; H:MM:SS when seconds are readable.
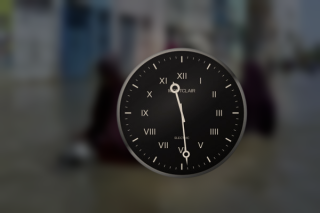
**11:29**
